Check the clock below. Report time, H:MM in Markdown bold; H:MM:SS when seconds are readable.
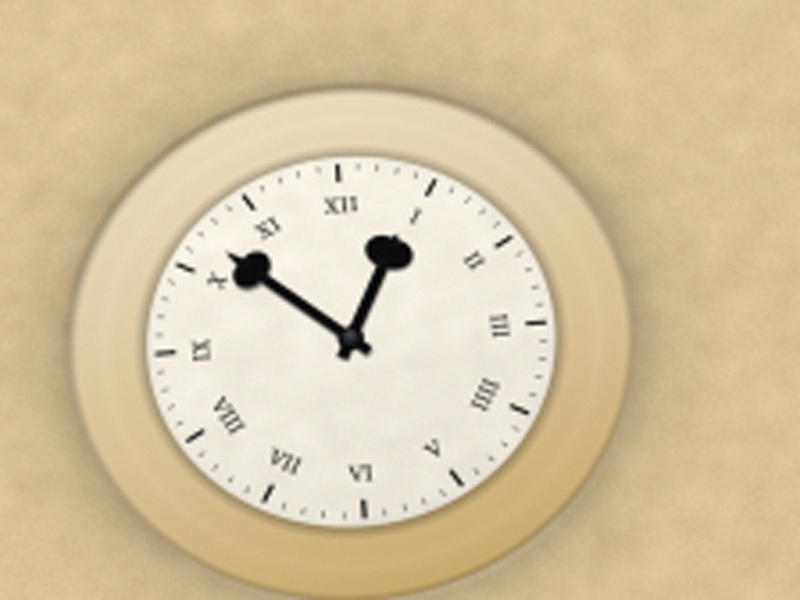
**12:52**
